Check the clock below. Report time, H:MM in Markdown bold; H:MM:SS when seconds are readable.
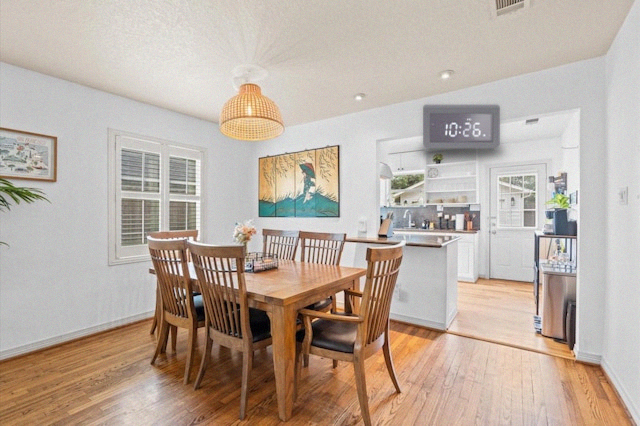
**10:26**
